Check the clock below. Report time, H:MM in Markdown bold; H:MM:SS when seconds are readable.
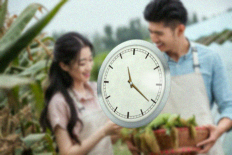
**11:21**
